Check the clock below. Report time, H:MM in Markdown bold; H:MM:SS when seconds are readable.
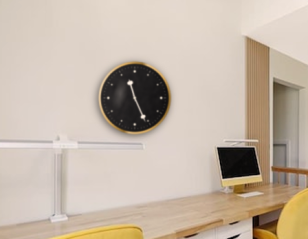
**11:26**
